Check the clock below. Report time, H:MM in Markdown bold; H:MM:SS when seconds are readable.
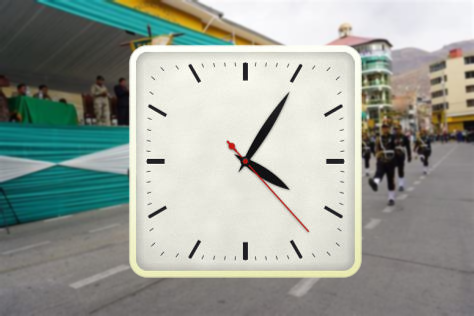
**4:05:23**
